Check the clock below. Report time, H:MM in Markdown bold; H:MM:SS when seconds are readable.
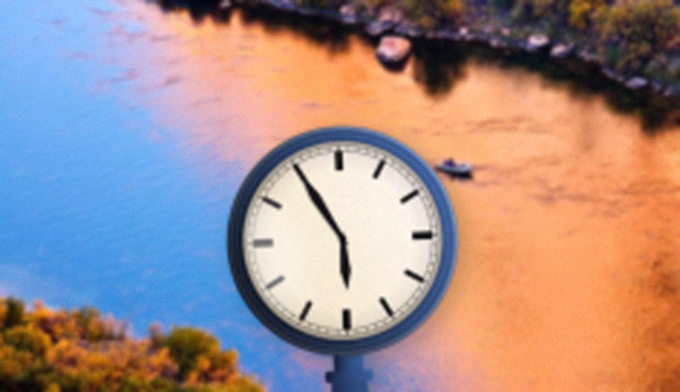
**5:55**
